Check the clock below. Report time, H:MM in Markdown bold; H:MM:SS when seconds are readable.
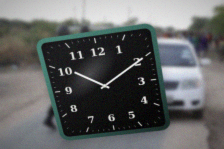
**10:10**
